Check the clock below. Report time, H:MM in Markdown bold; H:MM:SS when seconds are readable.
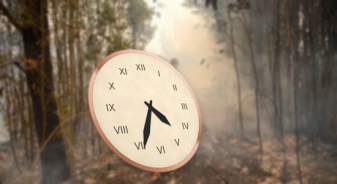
**4:34**
